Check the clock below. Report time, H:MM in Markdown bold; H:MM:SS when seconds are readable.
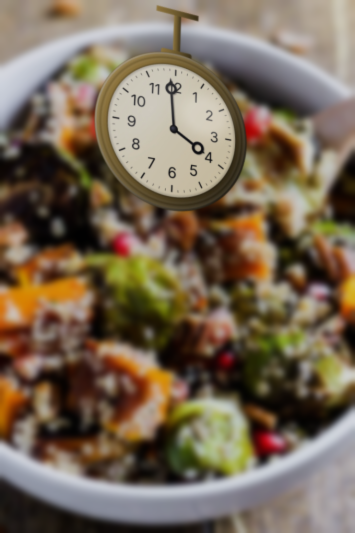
**3:59**
